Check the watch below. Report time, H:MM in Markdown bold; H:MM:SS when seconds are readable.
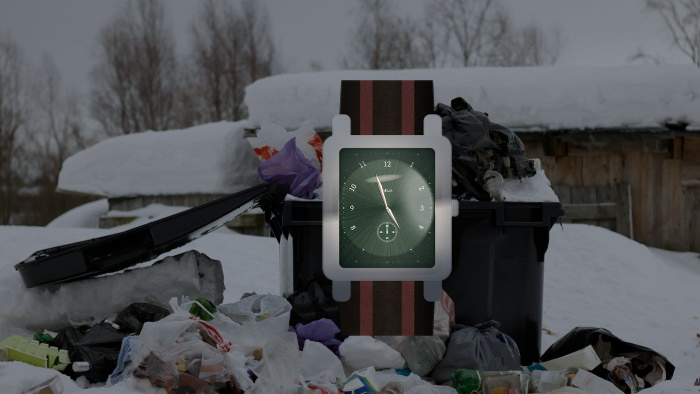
**4:57**
